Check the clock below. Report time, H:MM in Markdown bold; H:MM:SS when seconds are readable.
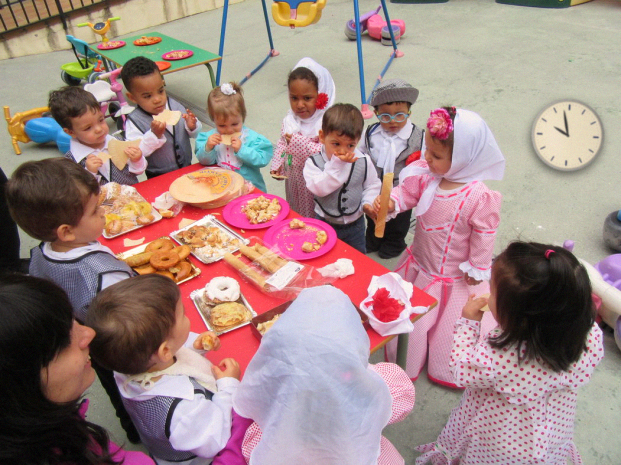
**9:58**
